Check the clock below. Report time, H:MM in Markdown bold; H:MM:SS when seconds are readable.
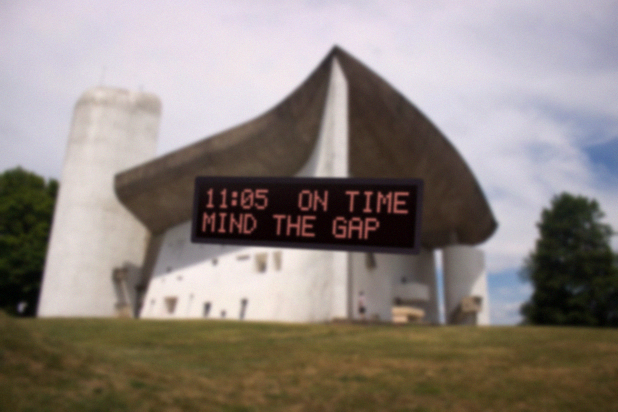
**11:05**
